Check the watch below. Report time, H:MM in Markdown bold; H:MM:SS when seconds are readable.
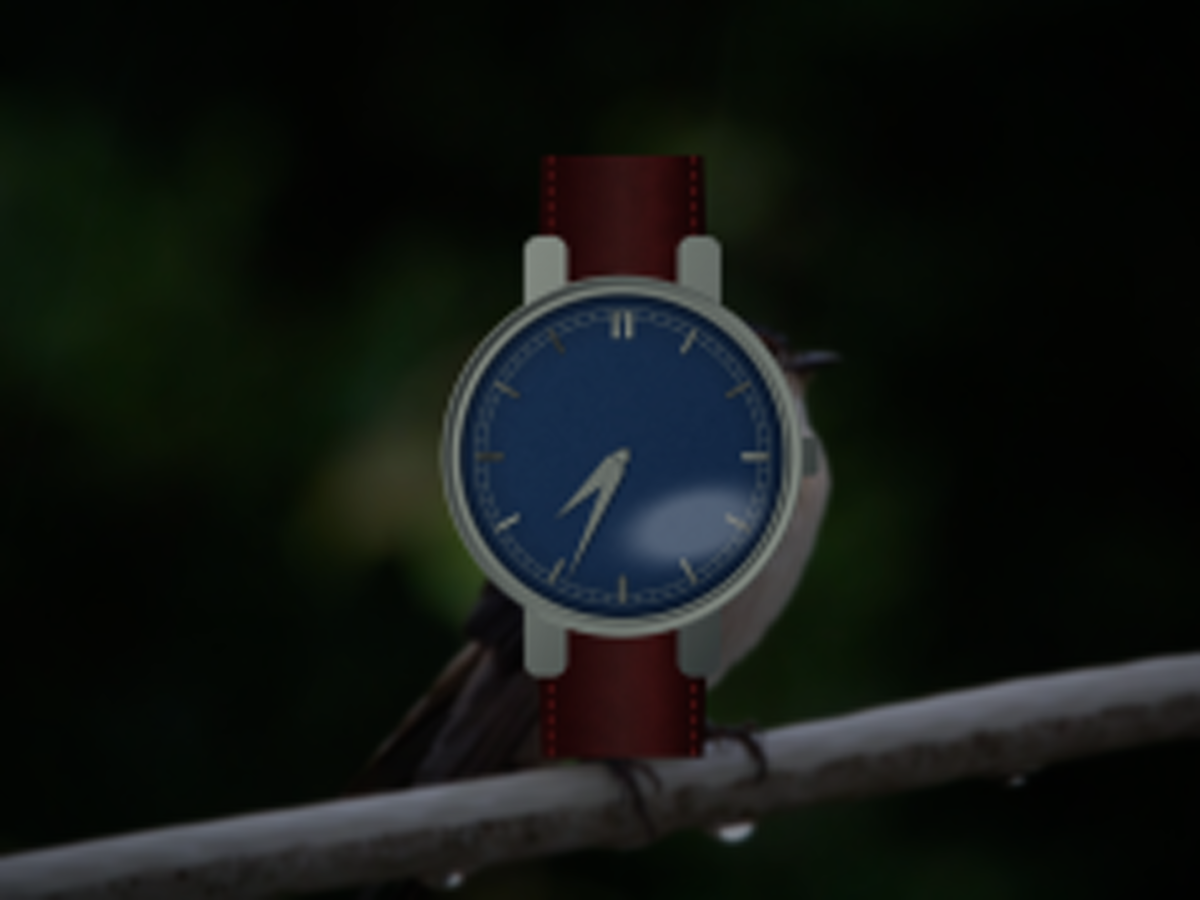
**7:34**
